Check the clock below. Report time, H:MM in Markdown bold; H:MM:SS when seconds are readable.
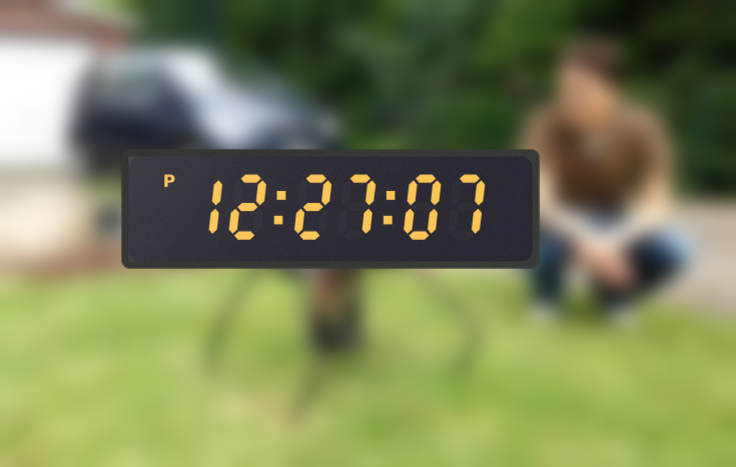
**12:27:07**
